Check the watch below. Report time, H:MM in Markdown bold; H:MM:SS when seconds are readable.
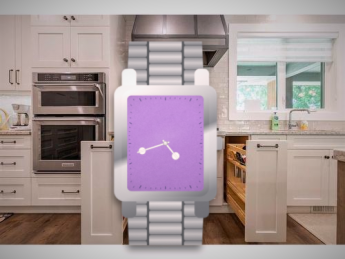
**4:42**
